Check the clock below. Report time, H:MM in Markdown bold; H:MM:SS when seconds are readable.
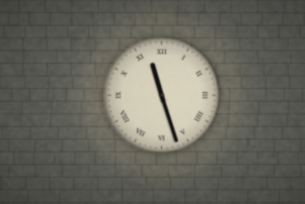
**11:27**
